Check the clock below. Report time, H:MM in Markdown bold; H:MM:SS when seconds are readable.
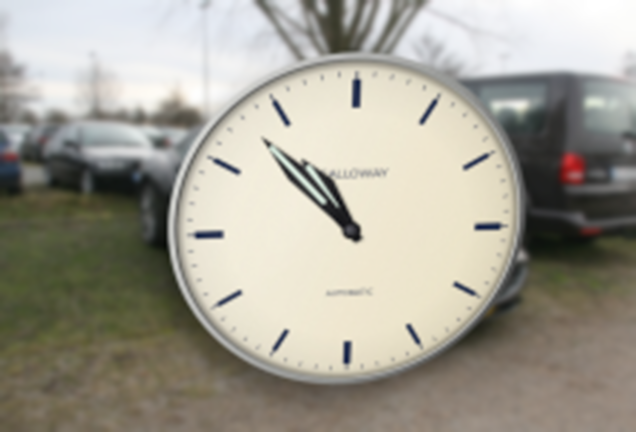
**10:53**
